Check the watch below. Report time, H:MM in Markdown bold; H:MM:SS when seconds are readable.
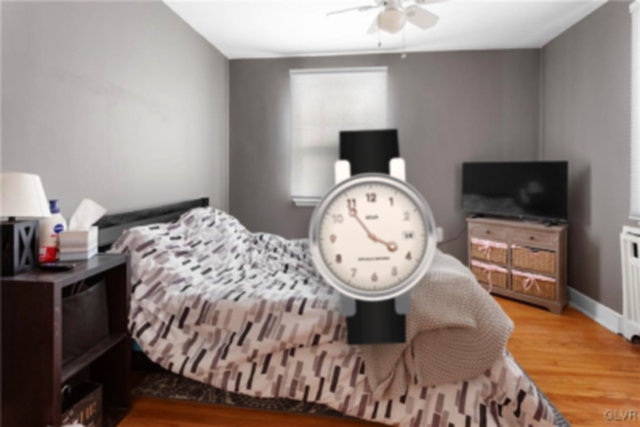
**3:54**
